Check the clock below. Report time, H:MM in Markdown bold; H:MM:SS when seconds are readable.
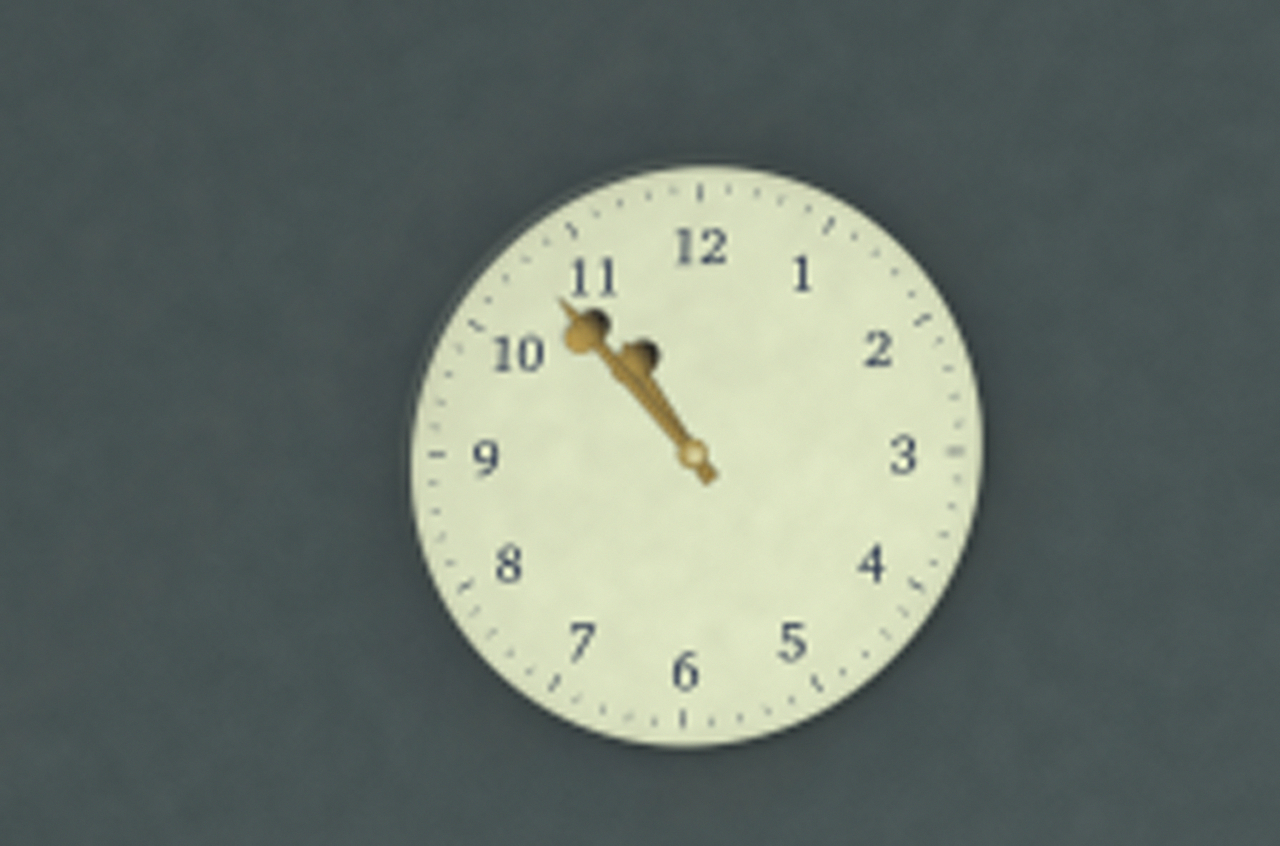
**10:53**
